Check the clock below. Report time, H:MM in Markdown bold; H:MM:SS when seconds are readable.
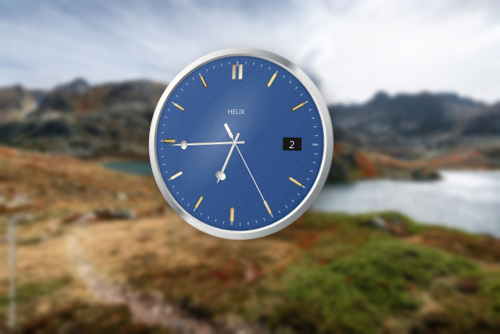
**6:44:25**
